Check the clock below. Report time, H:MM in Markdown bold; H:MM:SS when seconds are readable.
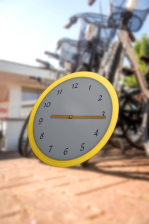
**9:16**
